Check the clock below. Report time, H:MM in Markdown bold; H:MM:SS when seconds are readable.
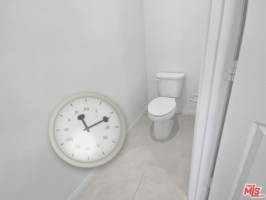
**11:11**
